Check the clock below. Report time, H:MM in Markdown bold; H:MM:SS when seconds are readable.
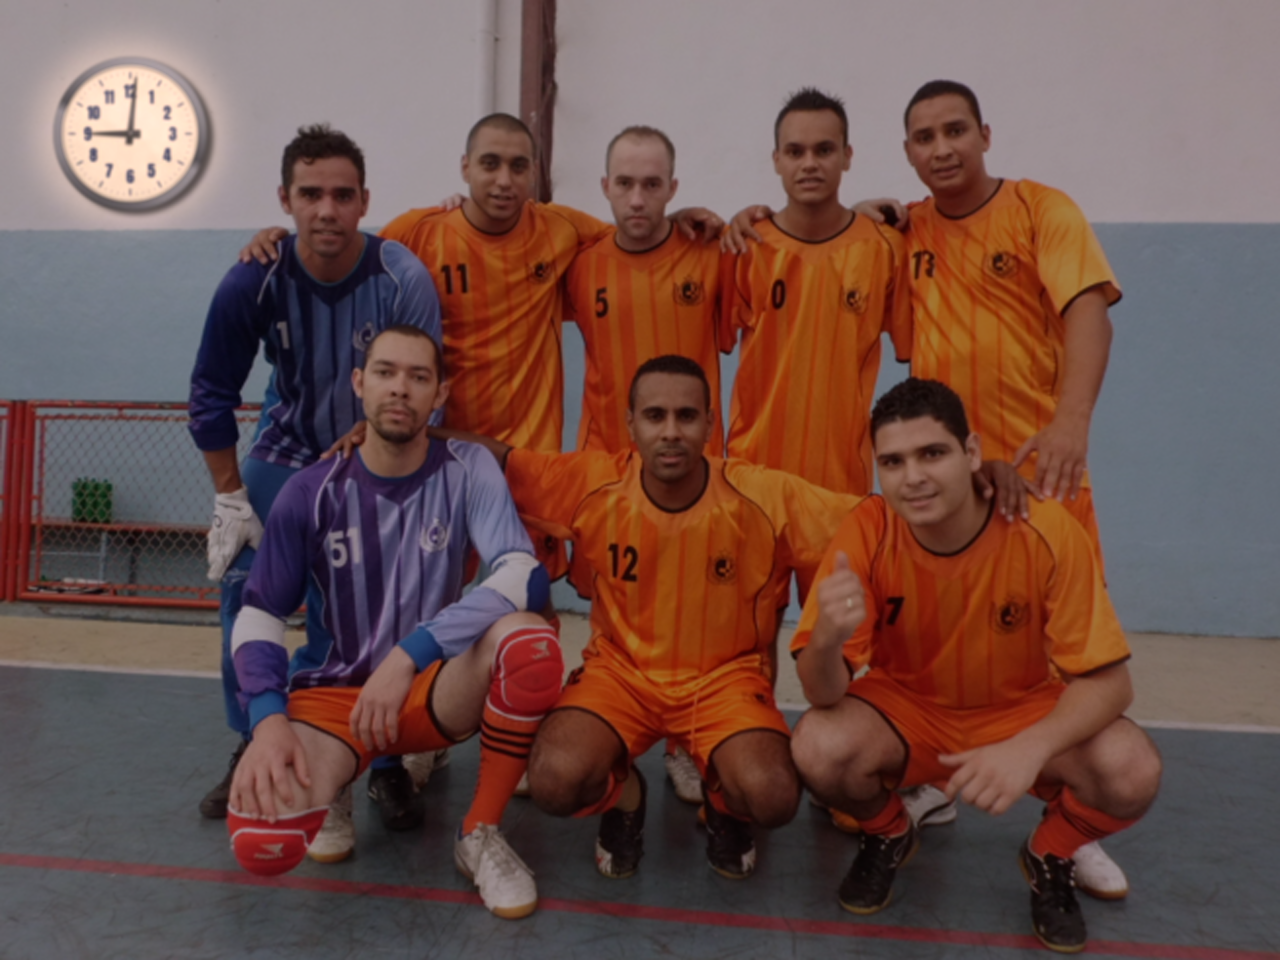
**9:01**
